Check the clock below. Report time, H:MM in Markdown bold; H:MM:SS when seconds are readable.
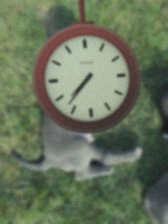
**7:37**
